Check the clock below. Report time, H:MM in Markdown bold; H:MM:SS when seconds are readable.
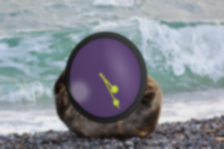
**4:25**
